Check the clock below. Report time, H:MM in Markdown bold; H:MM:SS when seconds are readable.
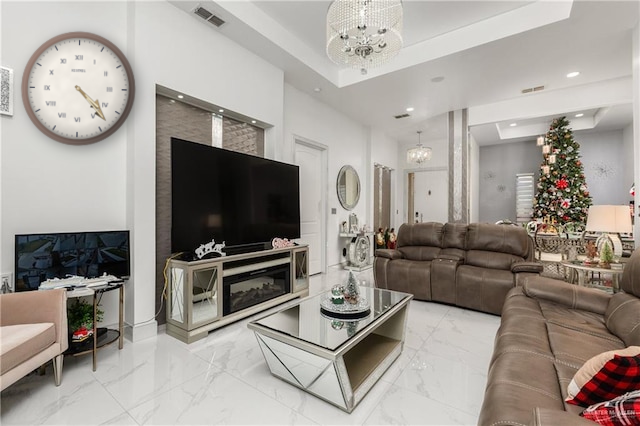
**4:23**
